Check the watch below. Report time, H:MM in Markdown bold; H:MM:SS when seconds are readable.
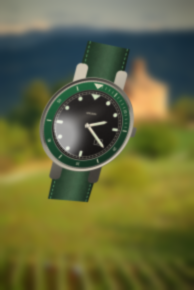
**2:22**
